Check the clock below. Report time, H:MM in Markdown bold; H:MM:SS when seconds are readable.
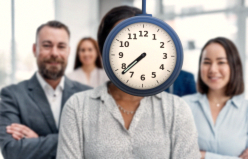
**7:38**
